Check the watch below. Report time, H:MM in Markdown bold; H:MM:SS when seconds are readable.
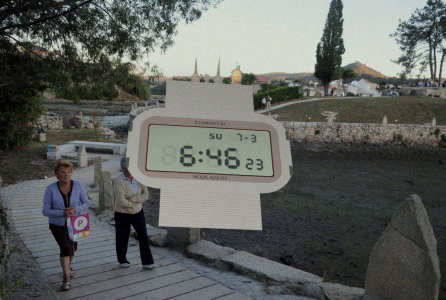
**6:46:23**
